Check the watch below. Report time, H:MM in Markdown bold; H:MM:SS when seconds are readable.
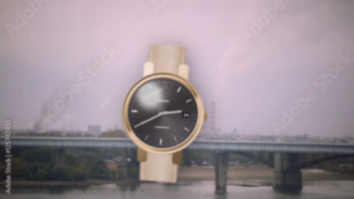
**2:40**
